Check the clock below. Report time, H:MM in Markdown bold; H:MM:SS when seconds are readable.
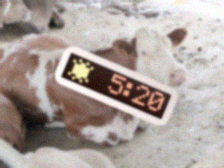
**5:20**
